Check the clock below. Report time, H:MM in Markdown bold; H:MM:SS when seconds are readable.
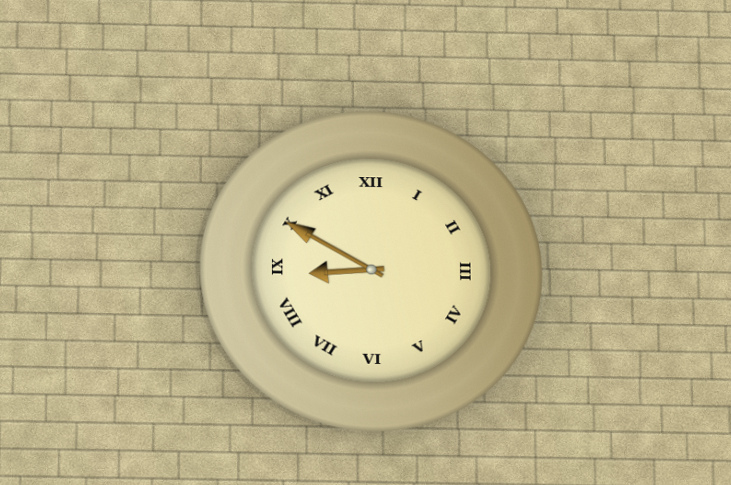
**8:50**
